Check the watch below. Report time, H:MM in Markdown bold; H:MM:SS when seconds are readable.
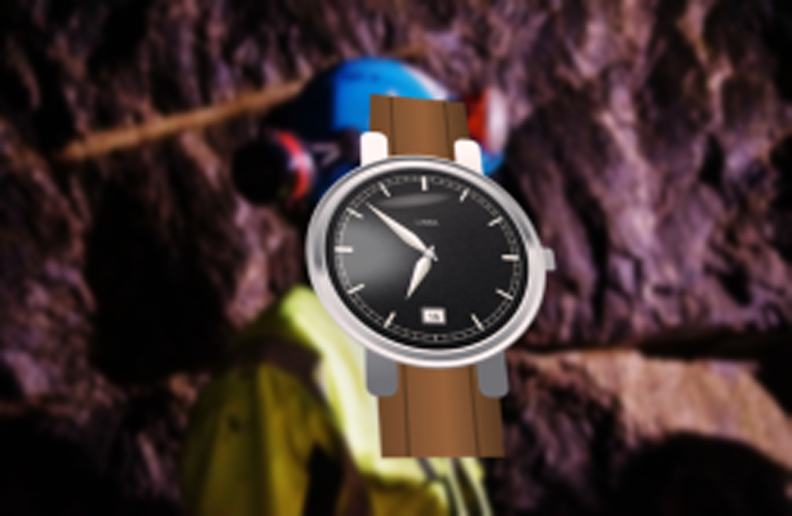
**6:52**
